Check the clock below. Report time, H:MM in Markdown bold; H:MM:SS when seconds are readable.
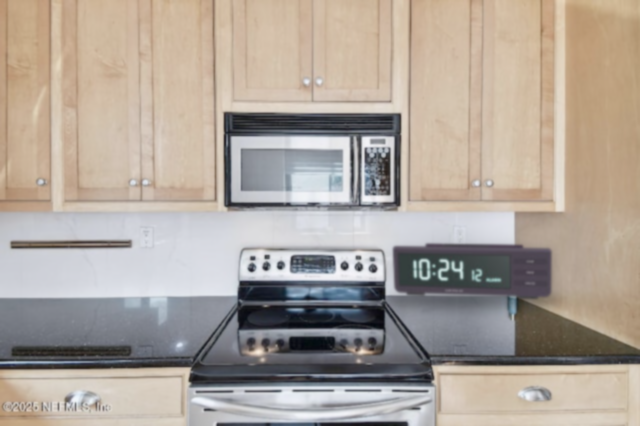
**10:24:12**
